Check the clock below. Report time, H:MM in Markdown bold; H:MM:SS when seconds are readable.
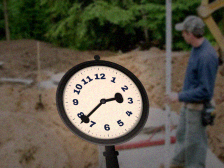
**2:38**
